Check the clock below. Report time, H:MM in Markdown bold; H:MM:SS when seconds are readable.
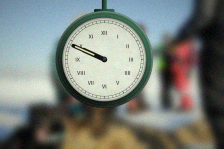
**9:49**
